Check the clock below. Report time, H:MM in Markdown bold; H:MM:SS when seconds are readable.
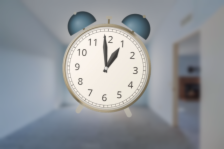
**12:59**
